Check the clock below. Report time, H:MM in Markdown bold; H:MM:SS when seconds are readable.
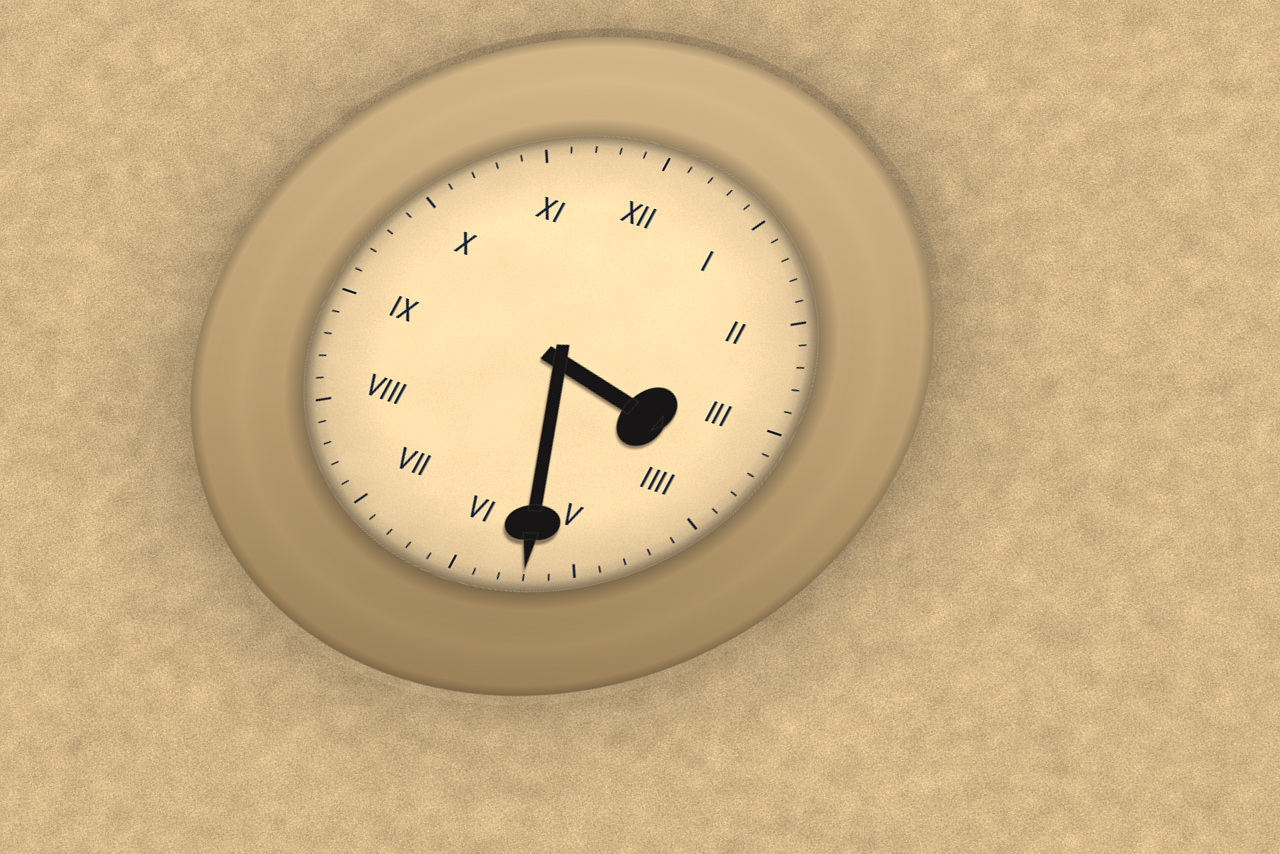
**3:27**
